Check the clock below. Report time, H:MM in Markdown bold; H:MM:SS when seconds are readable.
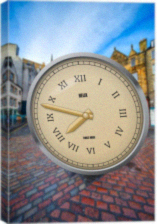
**7:48**
